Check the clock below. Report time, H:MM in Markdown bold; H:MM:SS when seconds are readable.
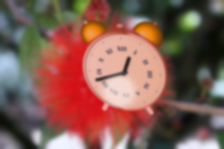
**12:42**
